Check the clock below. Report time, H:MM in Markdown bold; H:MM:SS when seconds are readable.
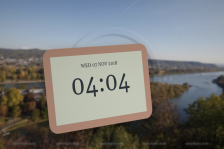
**4:04**
